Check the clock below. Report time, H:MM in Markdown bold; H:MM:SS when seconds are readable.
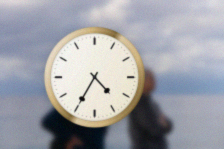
**4:35**
